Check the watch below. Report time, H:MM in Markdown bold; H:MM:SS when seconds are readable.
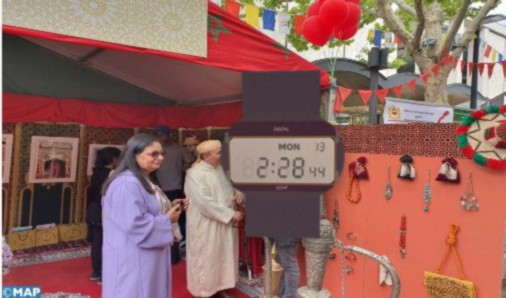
**2:28:44**
